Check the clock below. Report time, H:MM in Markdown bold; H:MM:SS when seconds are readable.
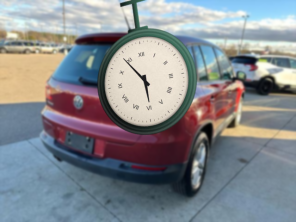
**5:54**
